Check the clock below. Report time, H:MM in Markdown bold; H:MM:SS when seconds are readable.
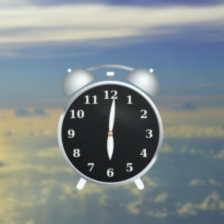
**6:01**
